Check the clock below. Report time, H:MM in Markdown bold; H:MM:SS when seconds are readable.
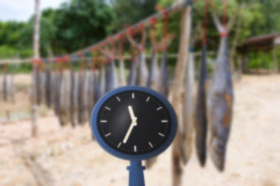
**11:34**
